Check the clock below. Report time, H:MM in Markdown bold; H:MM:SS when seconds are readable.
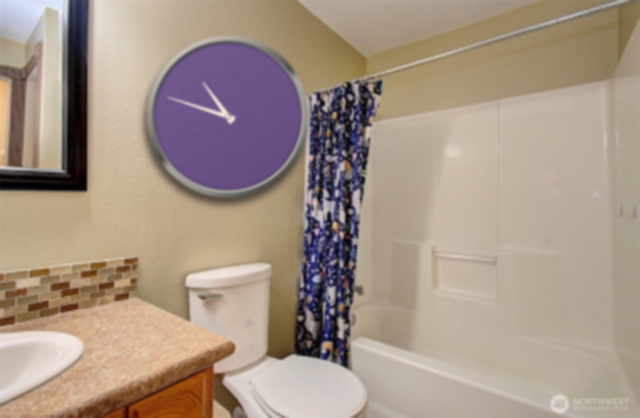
**10:48**
